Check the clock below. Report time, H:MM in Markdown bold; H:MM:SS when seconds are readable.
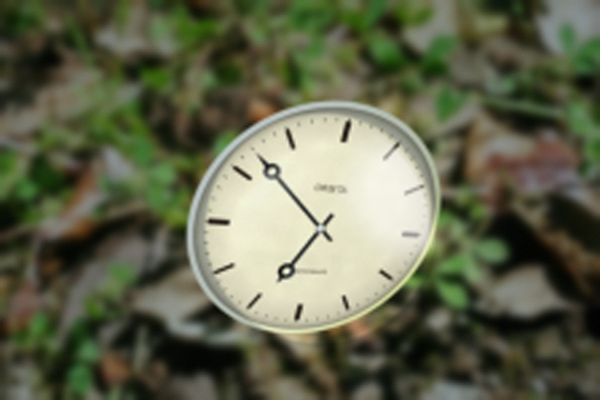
**6:52**
